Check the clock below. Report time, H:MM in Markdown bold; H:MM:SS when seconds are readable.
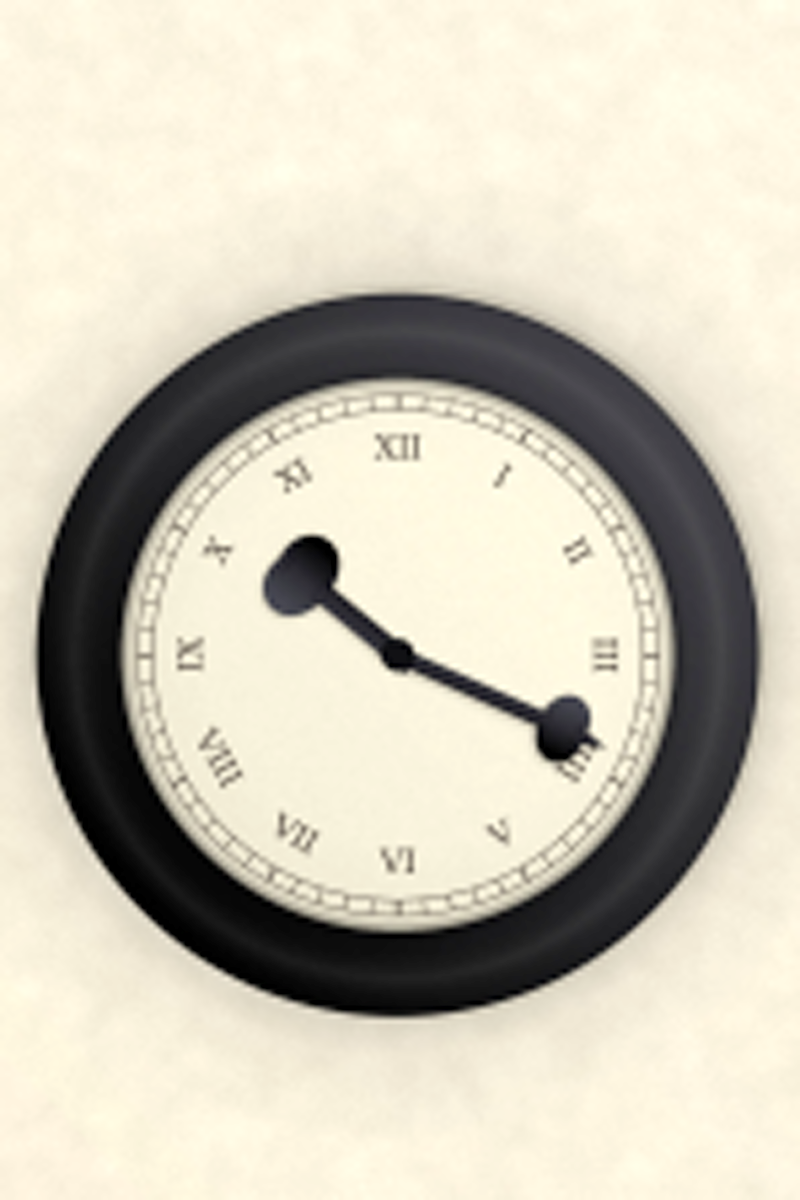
**10:19**
